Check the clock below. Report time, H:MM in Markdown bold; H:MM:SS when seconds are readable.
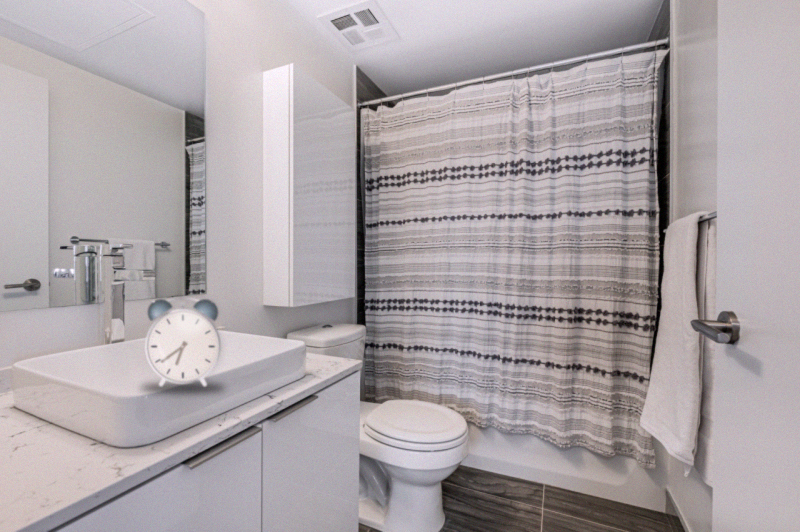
**6:39**
